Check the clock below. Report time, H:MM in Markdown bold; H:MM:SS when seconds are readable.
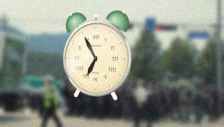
**6:55**
